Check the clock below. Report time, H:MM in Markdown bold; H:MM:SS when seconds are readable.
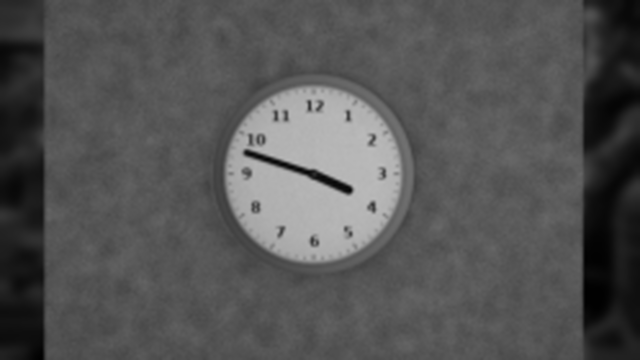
**3:48**
